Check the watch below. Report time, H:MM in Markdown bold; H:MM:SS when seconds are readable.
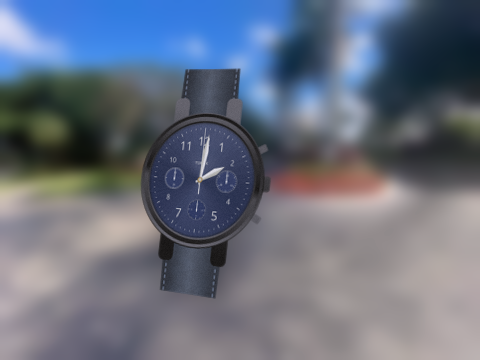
**2:01**
